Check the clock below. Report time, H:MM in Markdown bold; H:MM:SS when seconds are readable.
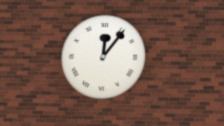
**12:06**
